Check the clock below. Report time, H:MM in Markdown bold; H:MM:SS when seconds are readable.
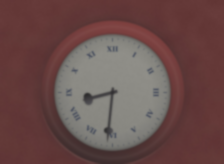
**8:31**
